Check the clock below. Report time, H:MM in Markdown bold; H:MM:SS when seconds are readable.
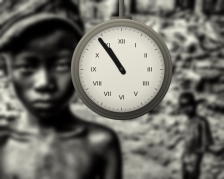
**10:54**
